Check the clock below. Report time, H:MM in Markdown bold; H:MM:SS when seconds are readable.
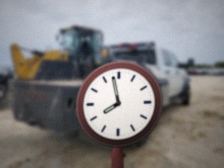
**7:58**
